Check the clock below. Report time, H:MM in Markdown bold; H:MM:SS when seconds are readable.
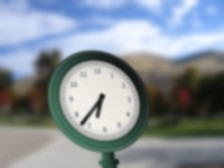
**6:37**
